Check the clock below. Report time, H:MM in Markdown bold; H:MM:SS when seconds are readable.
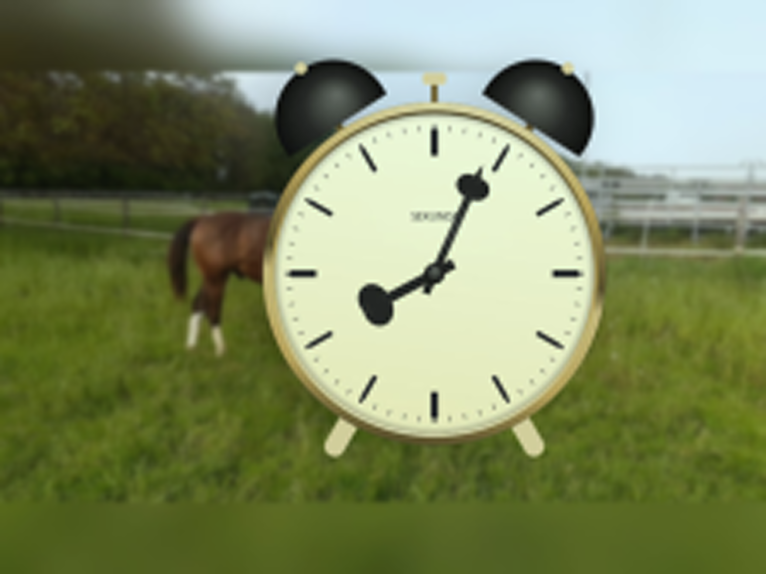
**8:04**
